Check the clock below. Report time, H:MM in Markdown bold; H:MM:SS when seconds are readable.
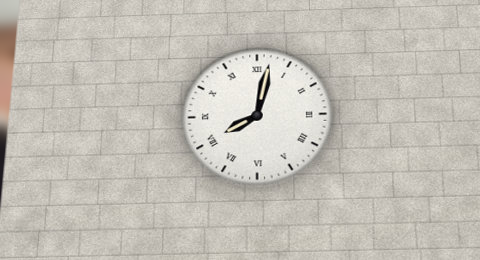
**8:02**
